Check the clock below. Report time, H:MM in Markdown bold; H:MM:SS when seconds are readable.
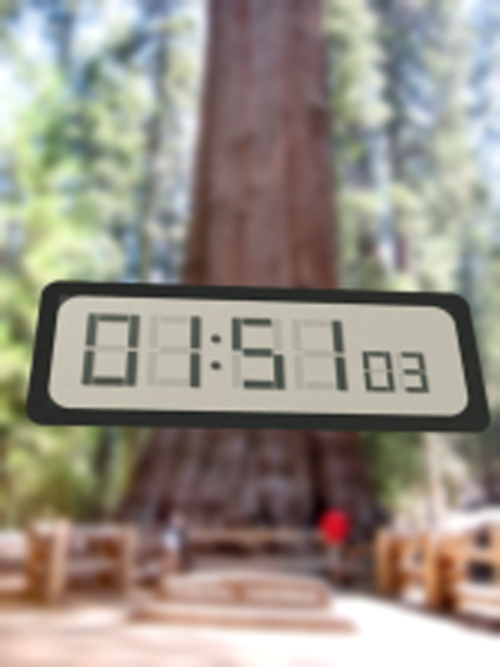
**1:51:03**
